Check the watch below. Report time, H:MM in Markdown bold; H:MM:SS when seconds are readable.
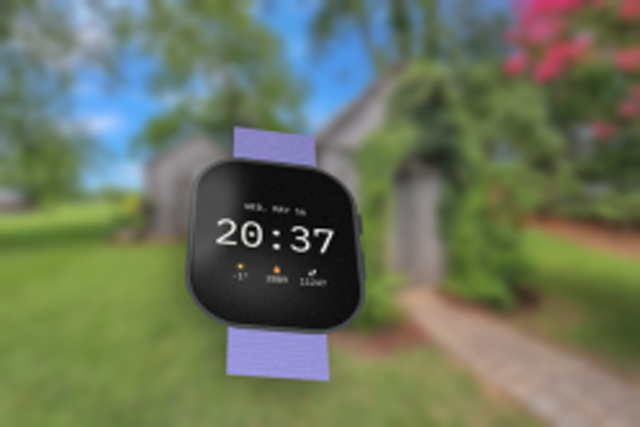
**20:37**
